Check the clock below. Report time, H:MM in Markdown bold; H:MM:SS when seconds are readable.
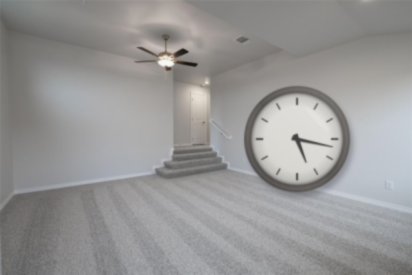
**5:17**
